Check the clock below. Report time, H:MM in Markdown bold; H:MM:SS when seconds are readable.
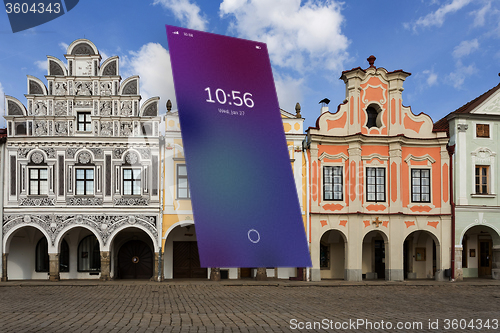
**10:56**
